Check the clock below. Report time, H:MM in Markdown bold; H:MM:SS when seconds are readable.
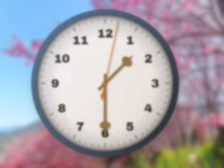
**1:30:02**
